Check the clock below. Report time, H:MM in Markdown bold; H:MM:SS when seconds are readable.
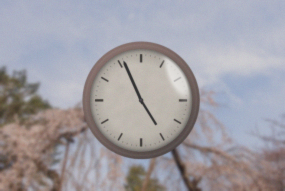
**4:56**
